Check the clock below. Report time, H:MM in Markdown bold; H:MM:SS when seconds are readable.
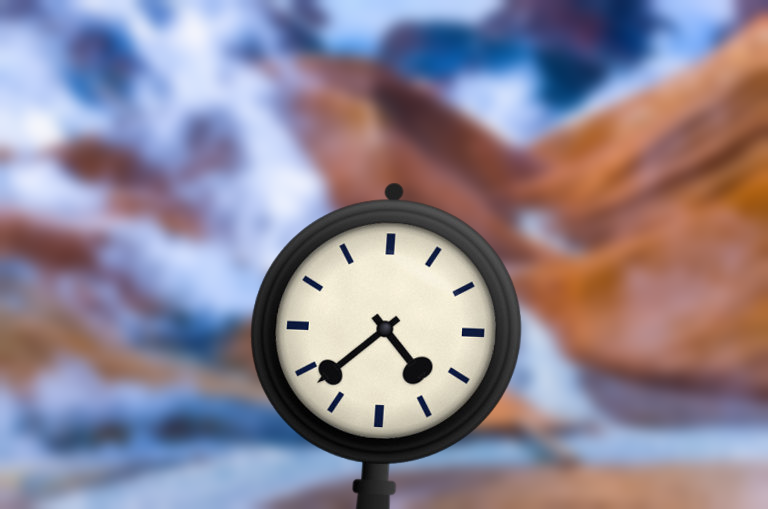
**4:38**
